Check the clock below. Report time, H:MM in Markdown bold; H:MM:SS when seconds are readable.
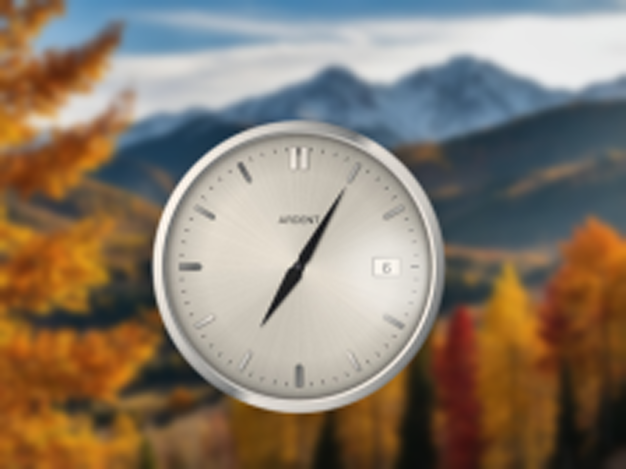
**7:05**
